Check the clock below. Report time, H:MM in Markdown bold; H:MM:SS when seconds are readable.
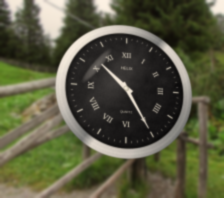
**10:25**
